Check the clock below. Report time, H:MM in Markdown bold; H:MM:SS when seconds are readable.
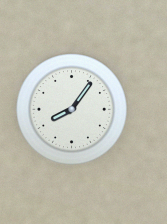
**8:06**
